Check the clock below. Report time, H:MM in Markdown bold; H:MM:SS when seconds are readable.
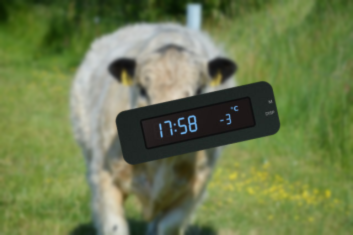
**17:58**
